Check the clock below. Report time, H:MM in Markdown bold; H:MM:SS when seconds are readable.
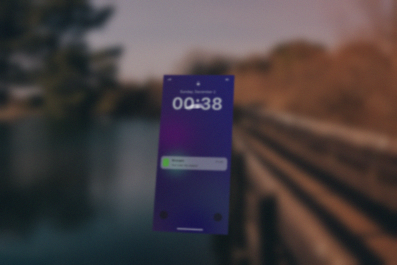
**0:38**
